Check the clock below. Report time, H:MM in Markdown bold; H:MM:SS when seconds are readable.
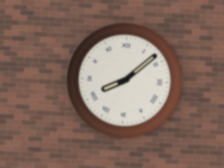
**8:08**
